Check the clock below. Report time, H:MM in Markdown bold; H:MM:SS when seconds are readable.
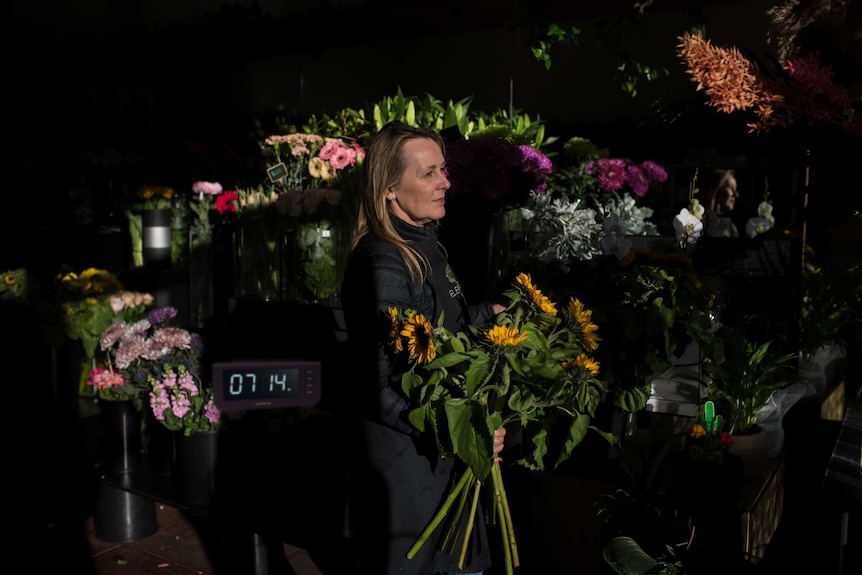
**7:14**
